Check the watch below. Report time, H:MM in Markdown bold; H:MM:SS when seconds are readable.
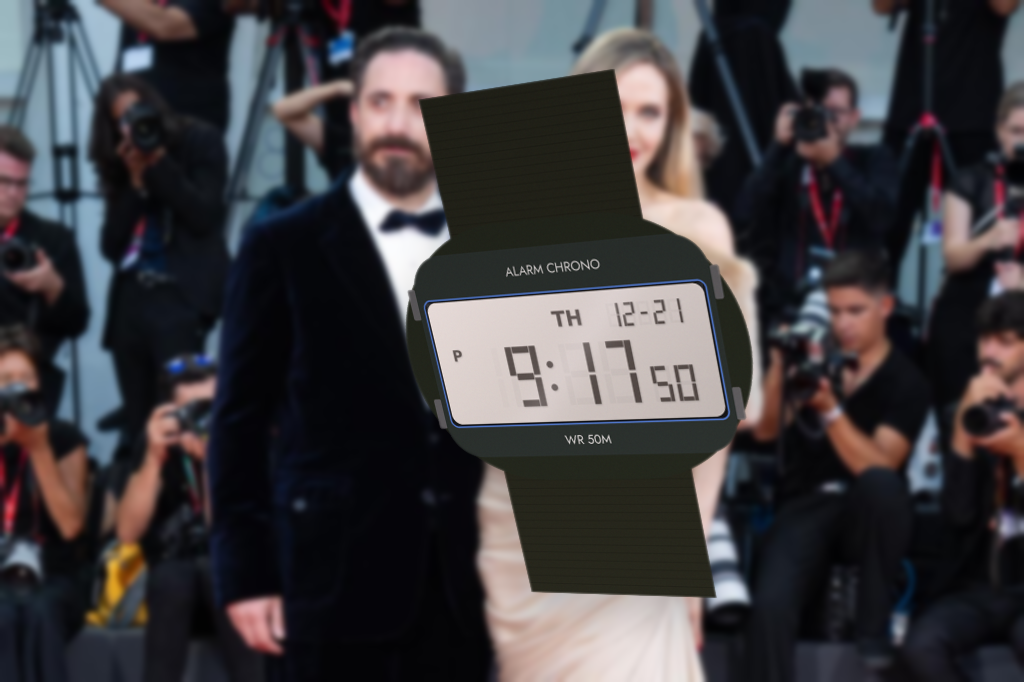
**9:17:50**
